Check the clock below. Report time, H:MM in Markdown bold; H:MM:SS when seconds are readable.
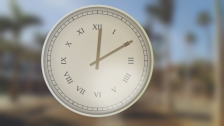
**12:10**
